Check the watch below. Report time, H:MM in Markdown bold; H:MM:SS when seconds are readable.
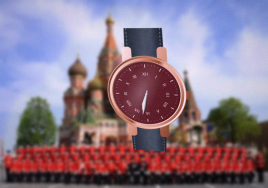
**6:32**
